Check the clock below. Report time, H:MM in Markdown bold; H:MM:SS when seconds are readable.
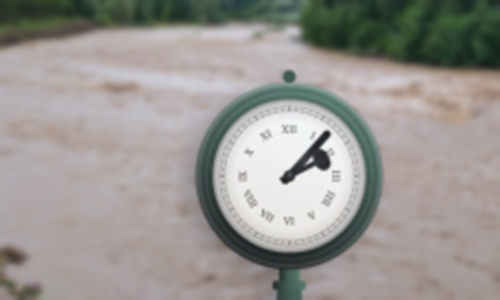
**2:07**
